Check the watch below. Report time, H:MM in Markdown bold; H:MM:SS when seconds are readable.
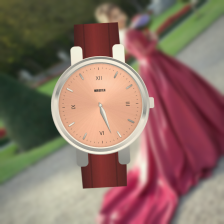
**5:27**
